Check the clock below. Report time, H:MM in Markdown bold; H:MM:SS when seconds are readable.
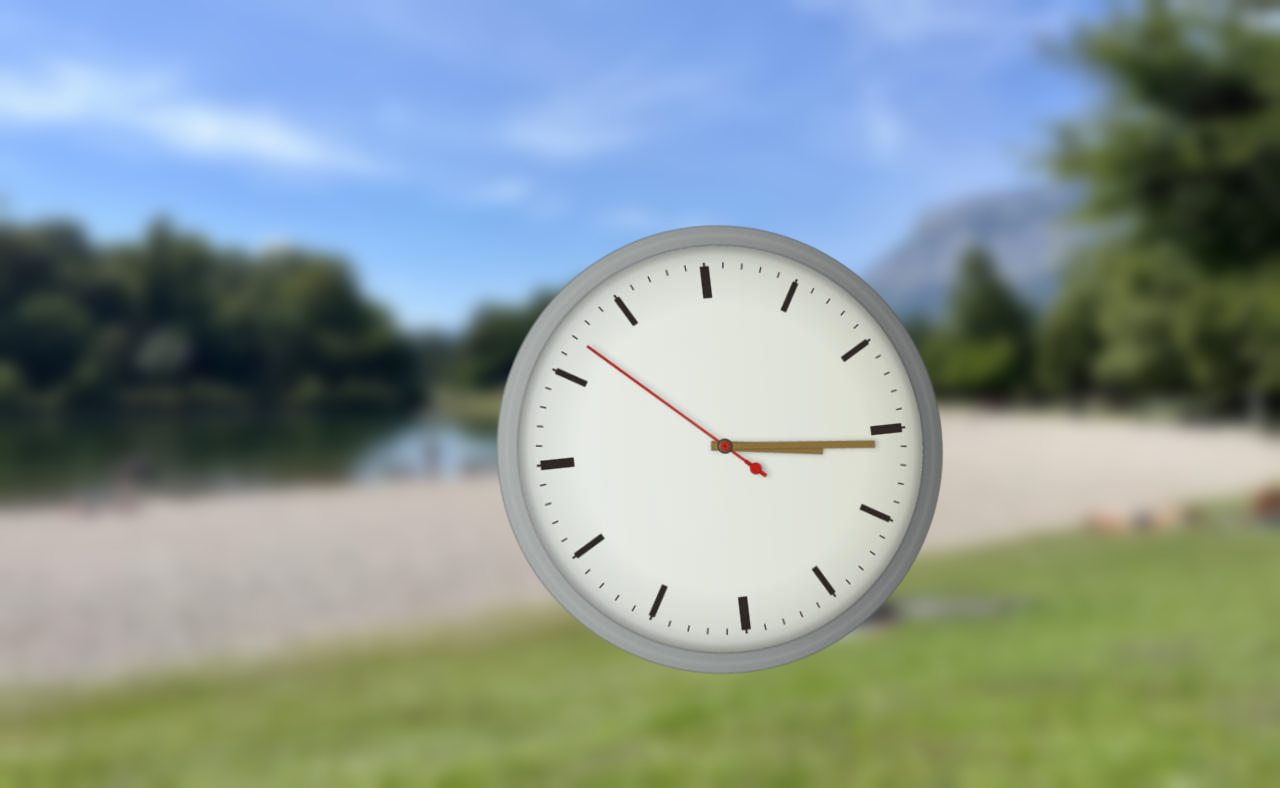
**3:15:52**
